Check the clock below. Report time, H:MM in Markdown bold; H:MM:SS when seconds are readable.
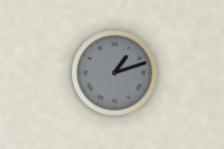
**1:12**
